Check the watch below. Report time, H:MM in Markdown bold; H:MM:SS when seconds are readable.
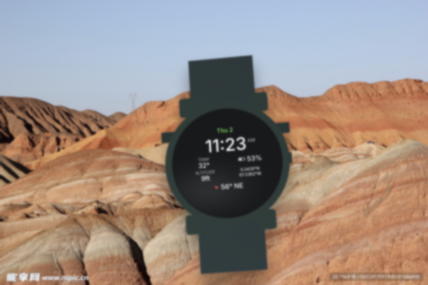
**11:23**
